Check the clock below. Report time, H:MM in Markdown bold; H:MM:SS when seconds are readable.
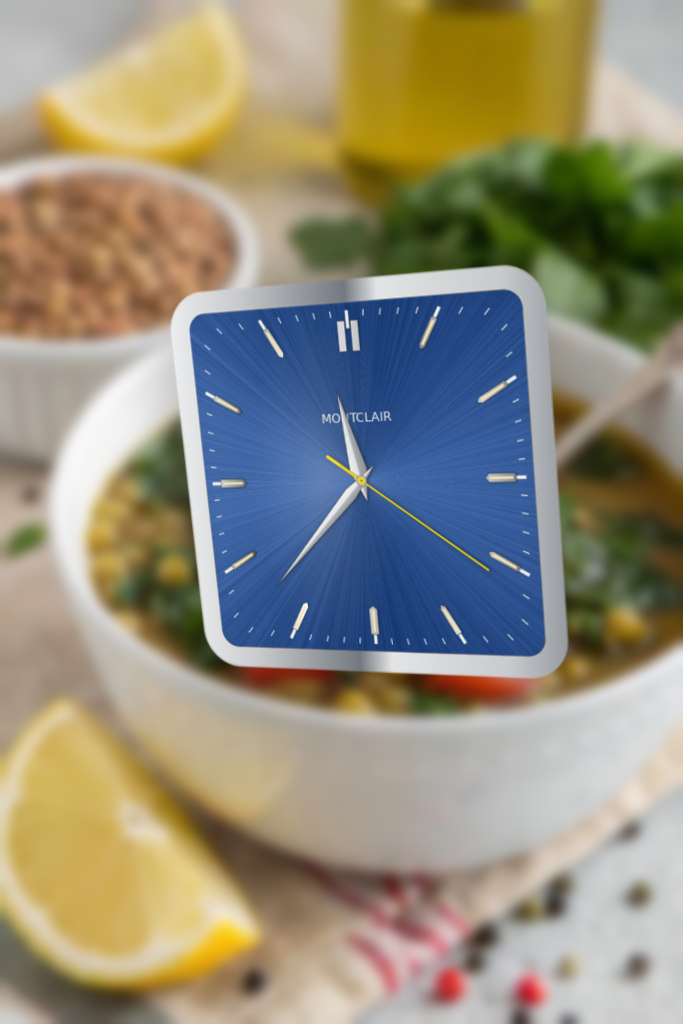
**11:37:21**
